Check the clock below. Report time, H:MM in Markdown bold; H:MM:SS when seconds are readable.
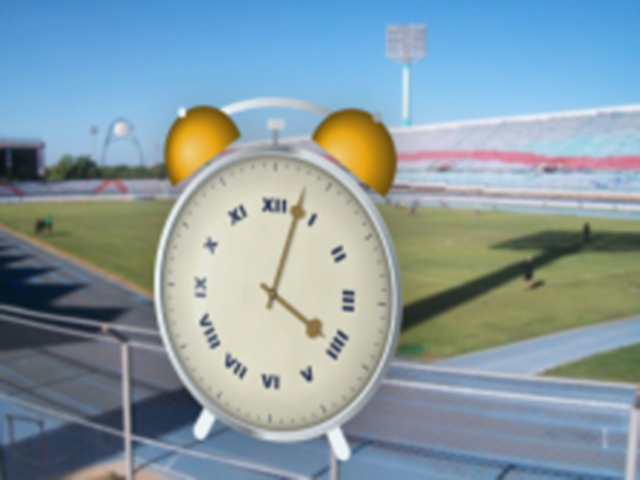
**4:03**
